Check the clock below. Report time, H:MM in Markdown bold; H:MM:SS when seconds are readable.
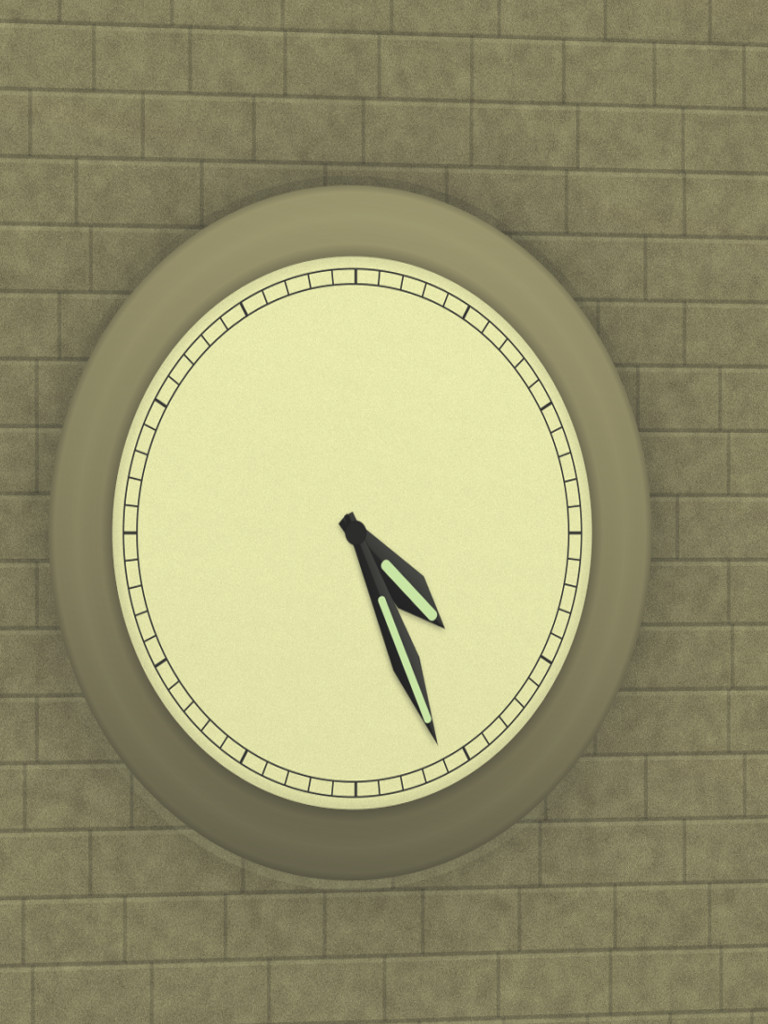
**4:26**
